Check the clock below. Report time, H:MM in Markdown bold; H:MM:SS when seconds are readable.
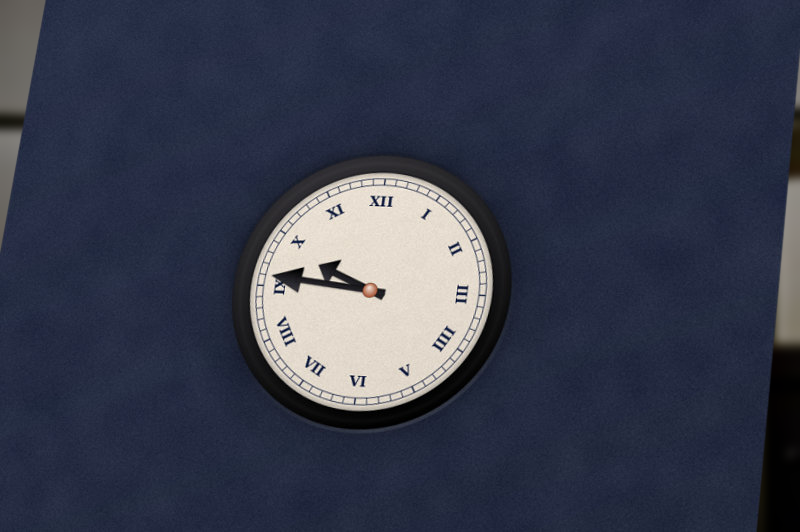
**9:46**
